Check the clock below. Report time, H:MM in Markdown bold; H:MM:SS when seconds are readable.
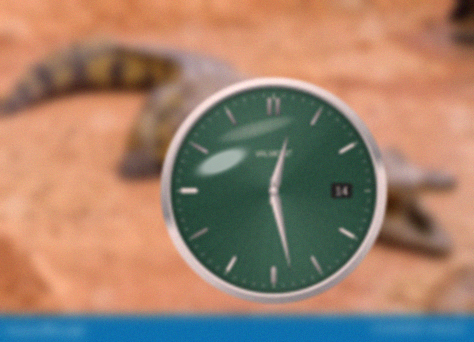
**12:28**
